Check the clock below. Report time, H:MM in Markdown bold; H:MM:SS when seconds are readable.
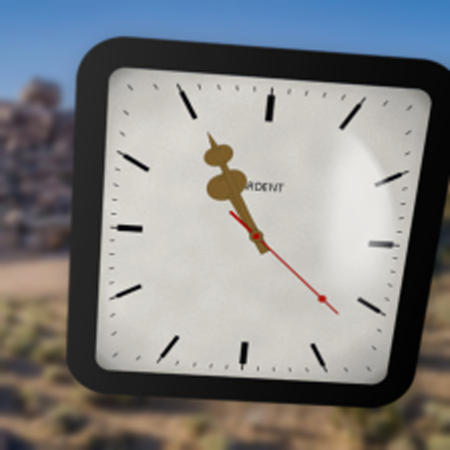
**10:55:22**
